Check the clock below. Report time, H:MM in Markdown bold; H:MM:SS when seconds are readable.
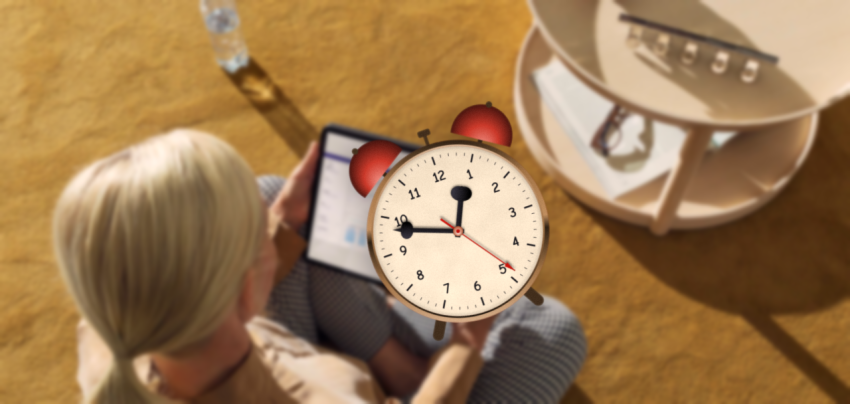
**12:48:24**
